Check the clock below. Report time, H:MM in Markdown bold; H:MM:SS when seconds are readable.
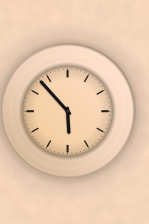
**5:53**
